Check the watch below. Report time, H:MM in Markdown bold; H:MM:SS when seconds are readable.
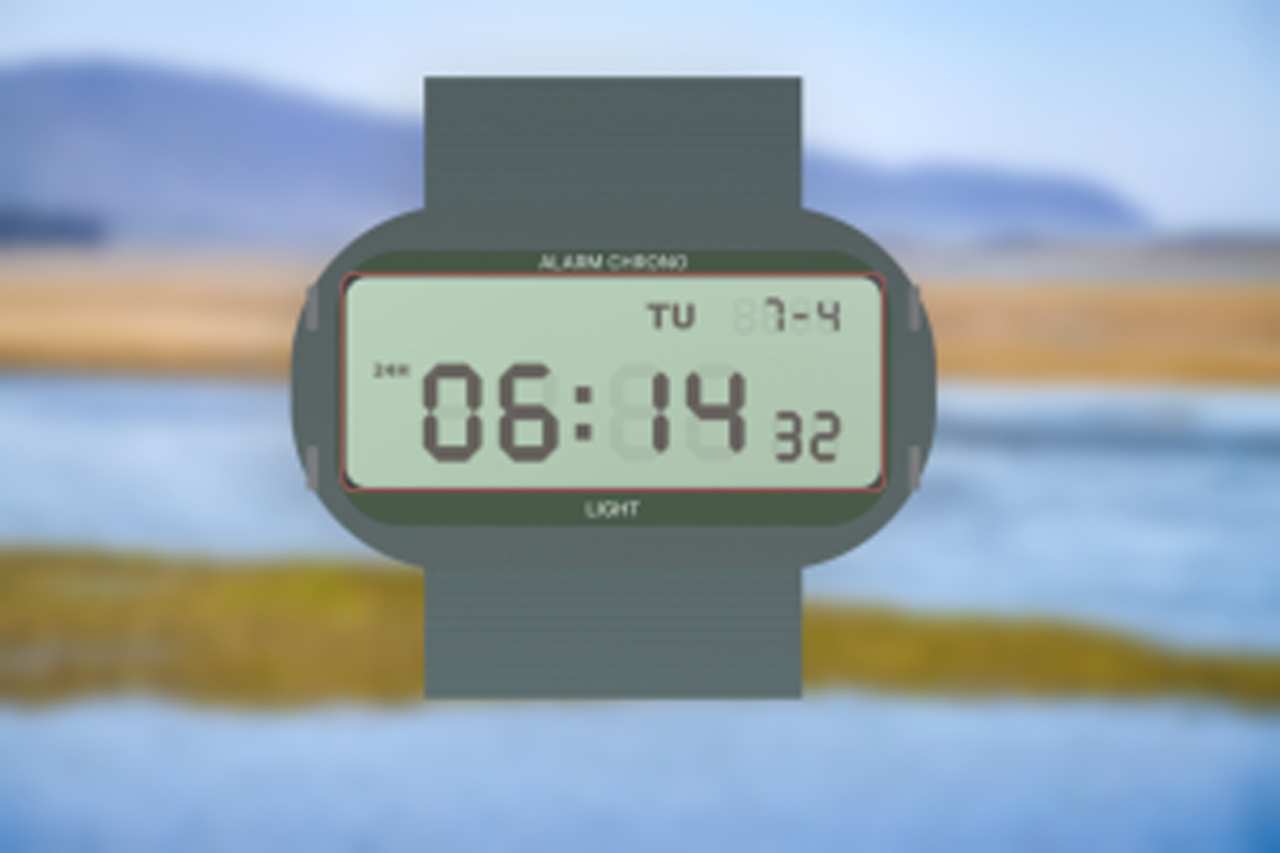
**6:14:32**
